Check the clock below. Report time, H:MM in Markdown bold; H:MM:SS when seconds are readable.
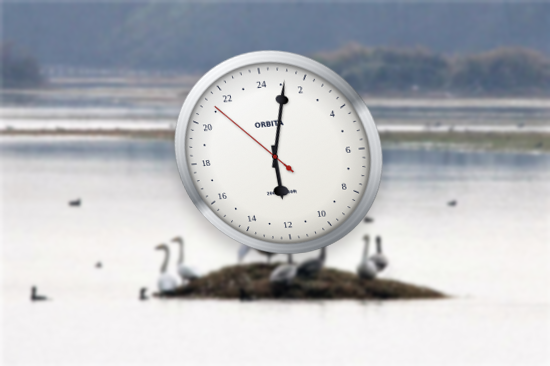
**12:02:53**
